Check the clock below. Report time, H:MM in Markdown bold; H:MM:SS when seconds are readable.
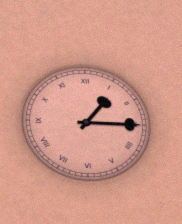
**1:15**
